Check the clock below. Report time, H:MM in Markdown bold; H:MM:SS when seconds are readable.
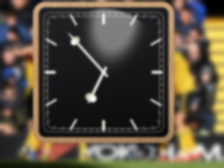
**6:53**
